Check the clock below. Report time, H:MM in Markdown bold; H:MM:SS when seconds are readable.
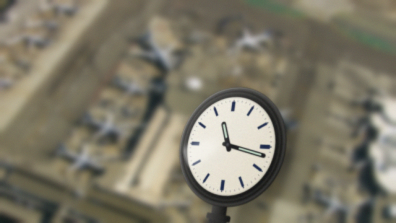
**11:17**
